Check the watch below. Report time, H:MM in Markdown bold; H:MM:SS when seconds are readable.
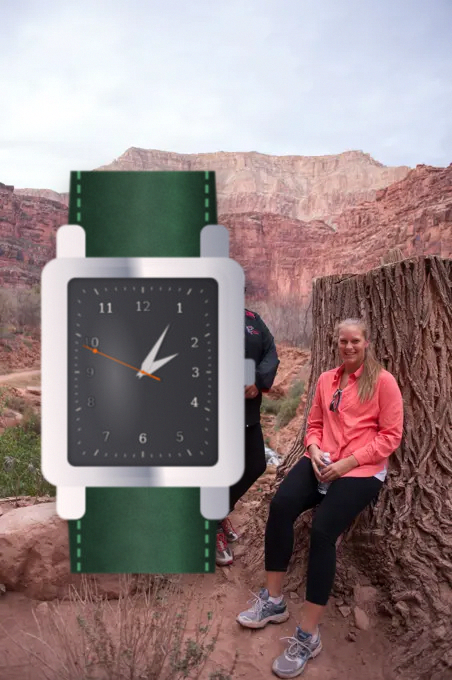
**2:04:49**
